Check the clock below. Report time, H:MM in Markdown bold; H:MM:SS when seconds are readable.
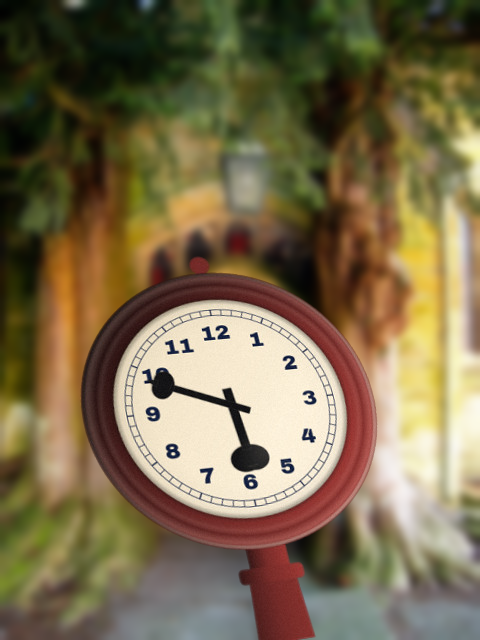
**5:49**
